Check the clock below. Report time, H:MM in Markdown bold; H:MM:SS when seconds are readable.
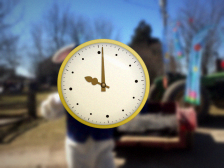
**10:01**
